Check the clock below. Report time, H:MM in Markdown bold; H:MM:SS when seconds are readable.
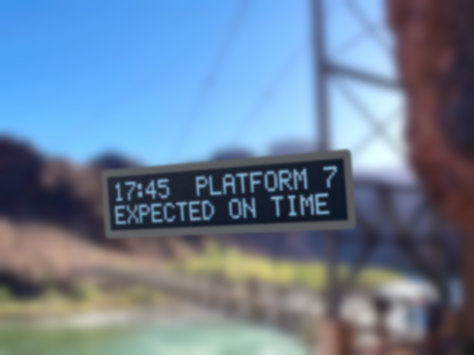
**17:45**
